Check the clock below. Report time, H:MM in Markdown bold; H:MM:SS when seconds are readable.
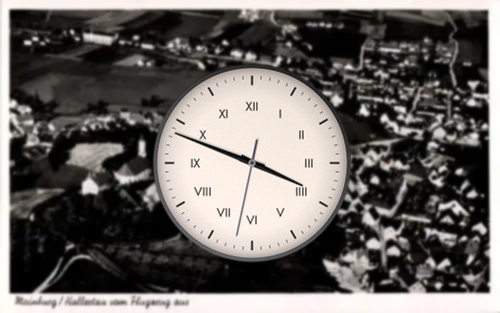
**3:48:32**
